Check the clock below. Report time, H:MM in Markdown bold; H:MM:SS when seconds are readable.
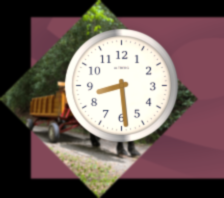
**8:29**
